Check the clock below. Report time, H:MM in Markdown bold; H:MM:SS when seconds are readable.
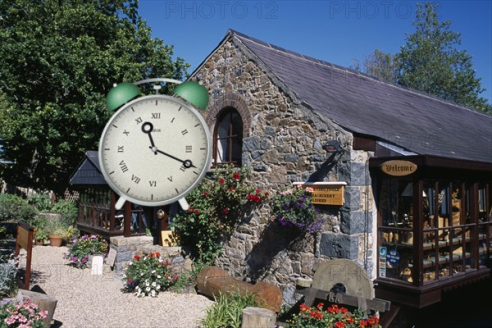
**11:19**
